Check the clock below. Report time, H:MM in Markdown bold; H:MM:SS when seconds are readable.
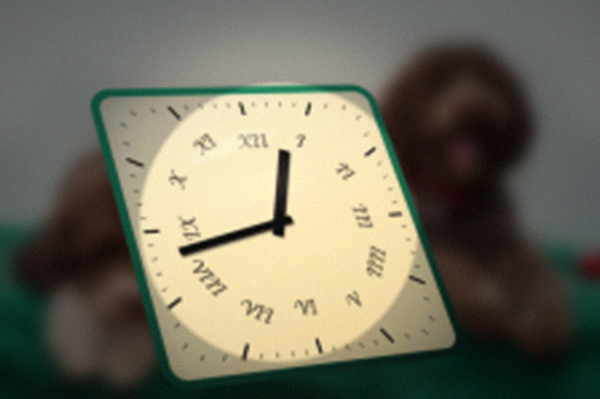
**12:43**
